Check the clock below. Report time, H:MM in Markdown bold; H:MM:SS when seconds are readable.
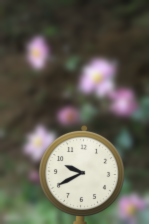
**9:40**
